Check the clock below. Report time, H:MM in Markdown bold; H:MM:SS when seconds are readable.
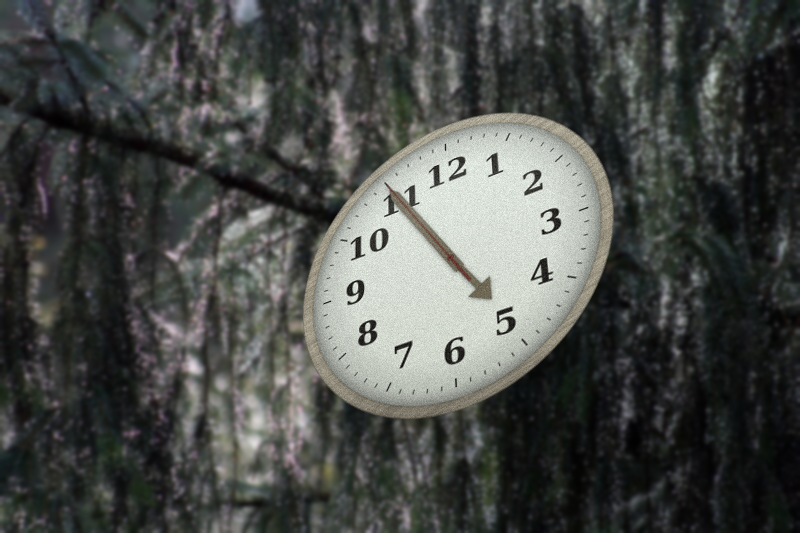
**4:54:55**
